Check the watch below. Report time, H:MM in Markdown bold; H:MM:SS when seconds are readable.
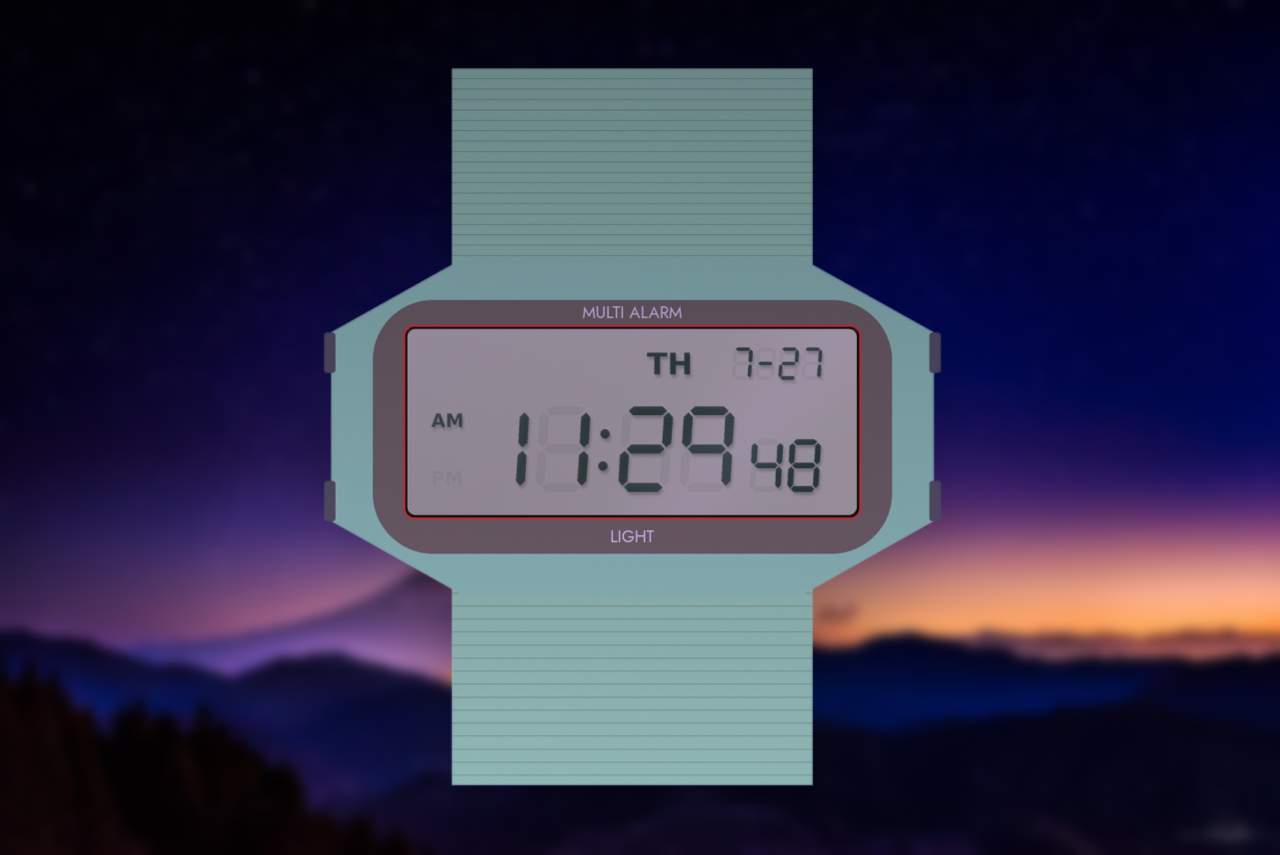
**11:29:48**
